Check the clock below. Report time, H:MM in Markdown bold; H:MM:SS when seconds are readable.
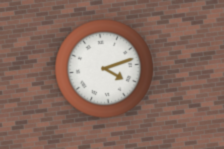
**4:13**
